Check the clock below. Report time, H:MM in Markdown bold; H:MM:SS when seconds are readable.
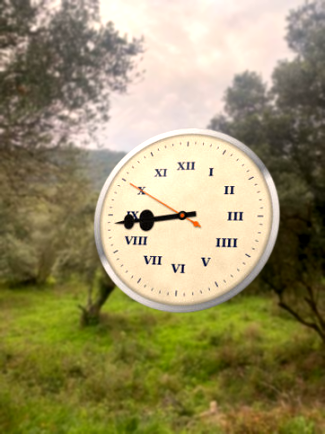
**8:43:50**
